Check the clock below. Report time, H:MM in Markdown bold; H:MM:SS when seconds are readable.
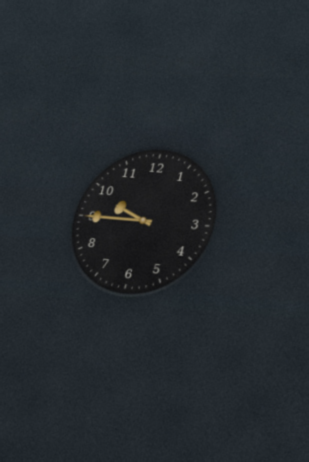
**9:45**
